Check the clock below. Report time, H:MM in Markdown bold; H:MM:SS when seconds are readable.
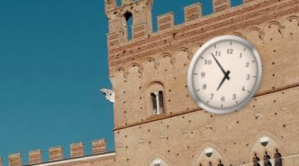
**6:53**
